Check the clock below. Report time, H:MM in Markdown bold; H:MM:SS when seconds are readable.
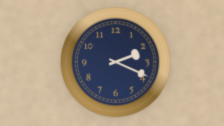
**2:19**
